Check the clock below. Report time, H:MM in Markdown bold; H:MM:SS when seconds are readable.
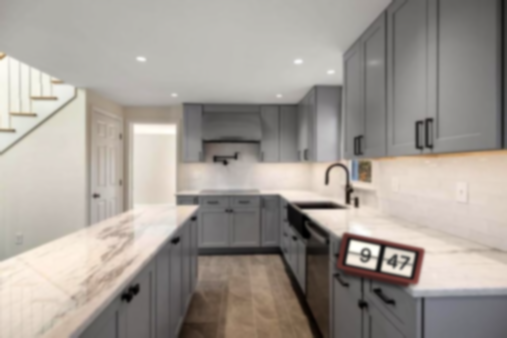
**9:47**
